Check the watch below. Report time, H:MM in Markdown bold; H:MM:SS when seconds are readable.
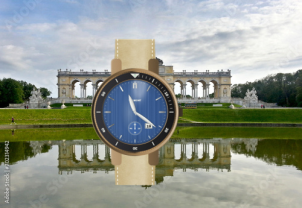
**11:21**
